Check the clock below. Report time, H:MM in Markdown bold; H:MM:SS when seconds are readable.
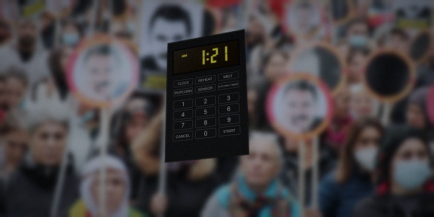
**1:21**
